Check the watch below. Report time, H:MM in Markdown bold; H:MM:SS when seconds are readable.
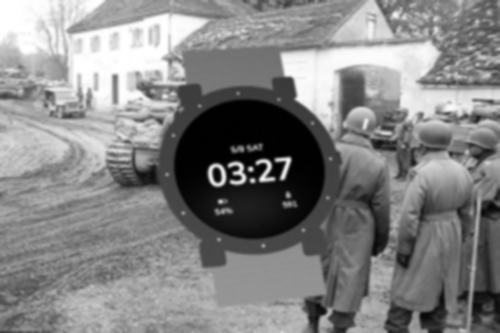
**3:27**
